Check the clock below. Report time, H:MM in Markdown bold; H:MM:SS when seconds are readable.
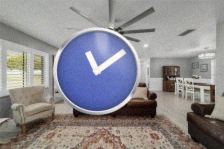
**11:09**
